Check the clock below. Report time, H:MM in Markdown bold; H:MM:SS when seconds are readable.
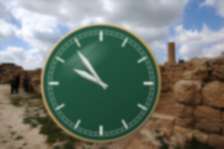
**9:54**
